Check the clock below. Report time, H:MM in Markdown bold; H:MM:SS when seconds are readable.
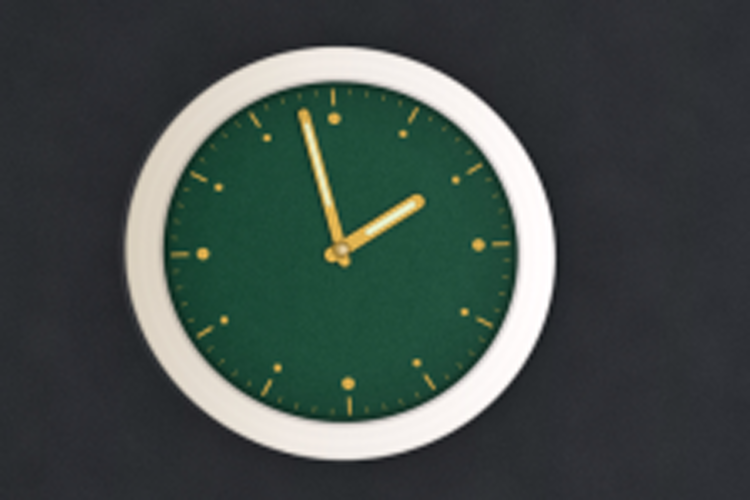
**1:58**
